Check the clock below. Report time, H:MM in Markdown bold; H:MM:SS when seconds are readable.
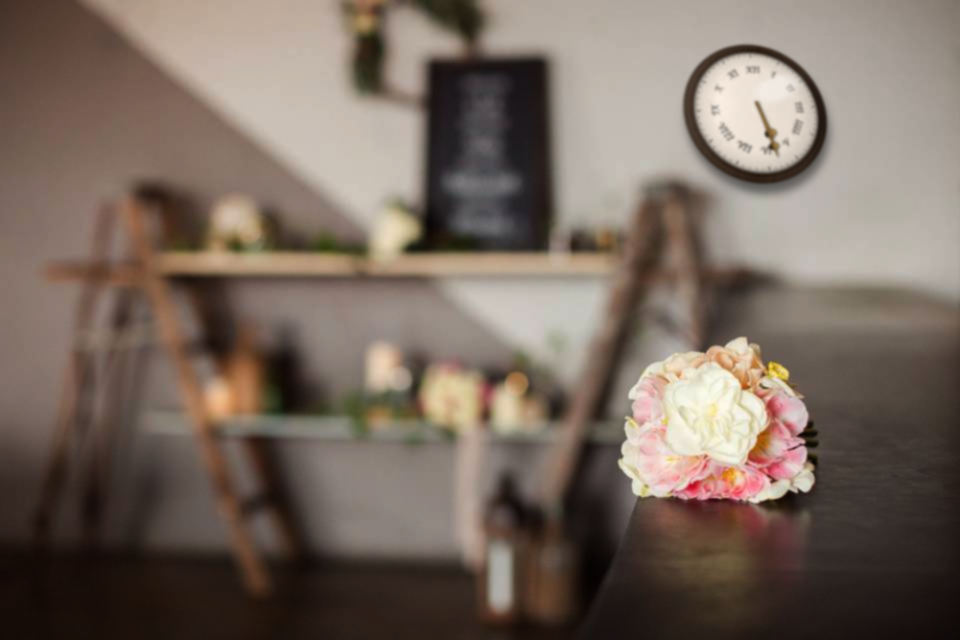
**5:28**
